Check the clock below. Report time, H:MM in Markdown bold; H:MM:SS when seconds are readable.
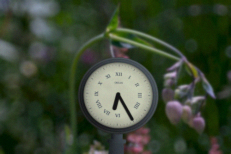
**6:25**
